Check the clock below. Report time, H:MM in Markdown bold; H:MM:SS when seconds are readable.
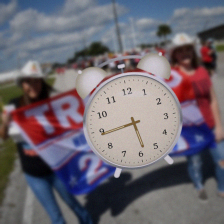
**5:44**
